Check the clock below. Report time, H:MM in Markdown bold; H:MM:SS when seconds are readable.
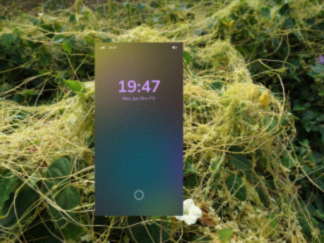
**19:47**
